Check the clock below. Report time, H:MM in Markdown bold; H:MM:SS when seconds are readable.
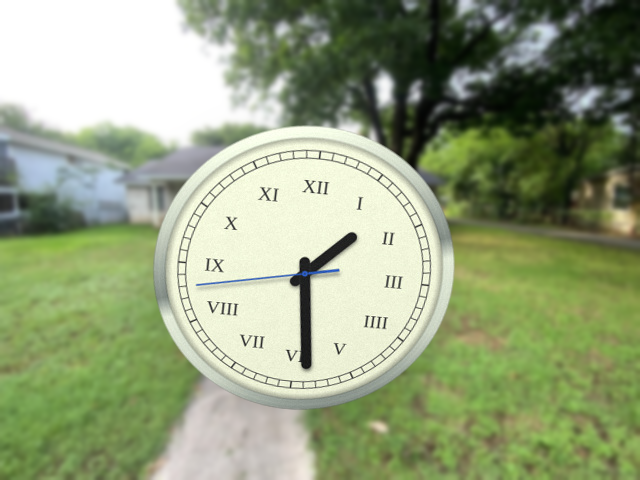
**1:28:43**
